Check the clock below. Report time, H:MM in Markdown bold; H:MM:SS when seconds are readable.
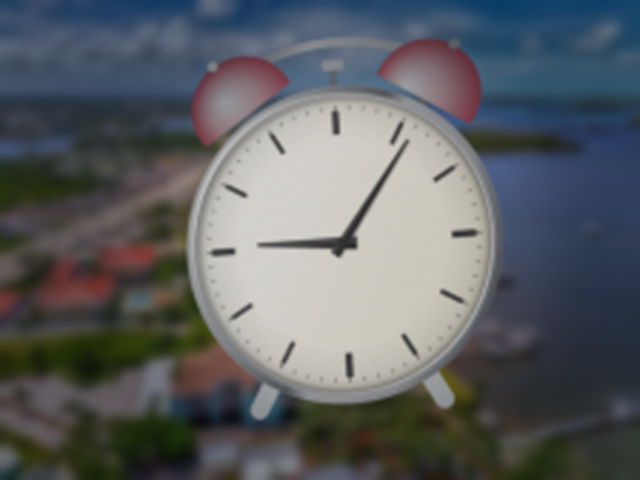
**9:06**
